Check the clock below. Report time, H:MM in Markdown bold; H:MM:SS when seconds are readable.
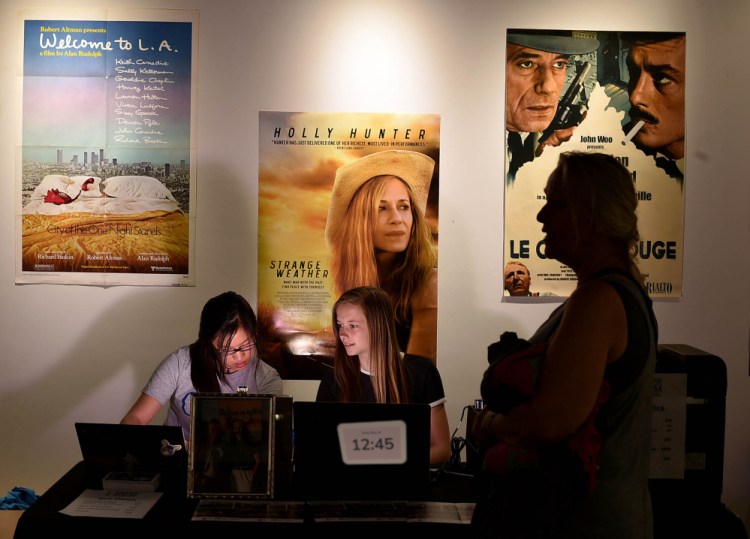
**12:45**
